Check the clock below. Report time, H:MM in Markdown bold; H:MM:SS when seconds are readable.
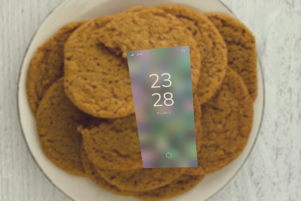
**23:28**
